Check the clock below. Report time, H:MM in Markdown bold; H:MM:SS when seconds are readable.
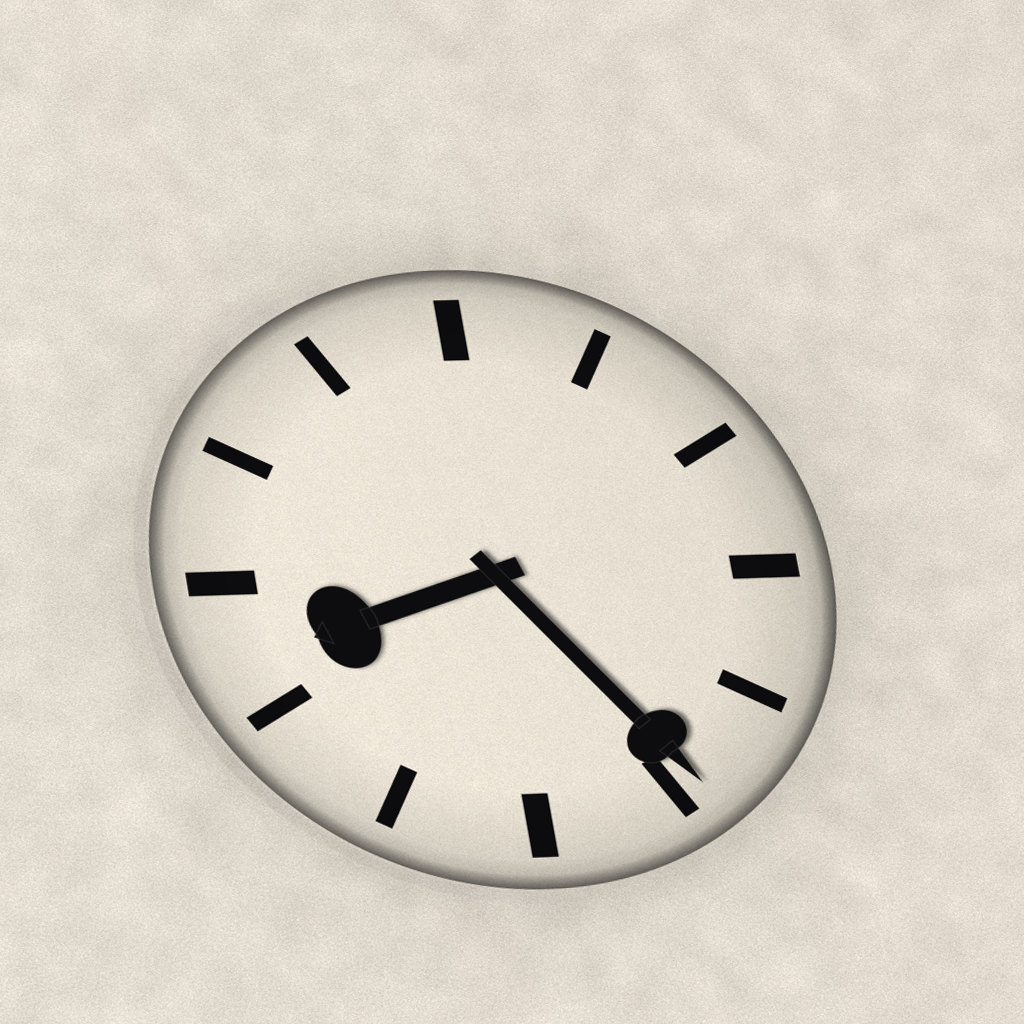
**8:24**
